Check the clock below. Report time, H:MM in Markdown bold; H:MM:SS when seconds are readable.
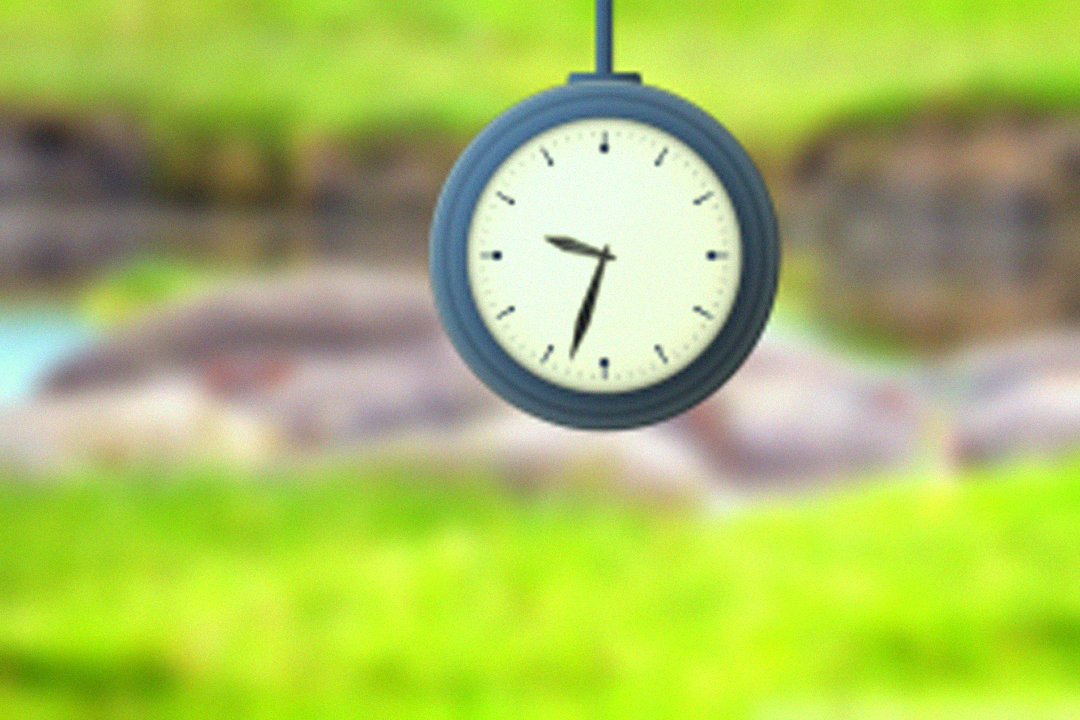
**9:33**
